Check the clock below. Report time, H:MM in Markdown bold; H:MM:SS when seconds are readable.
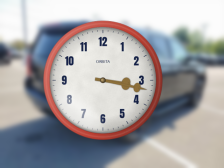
**3:17**
